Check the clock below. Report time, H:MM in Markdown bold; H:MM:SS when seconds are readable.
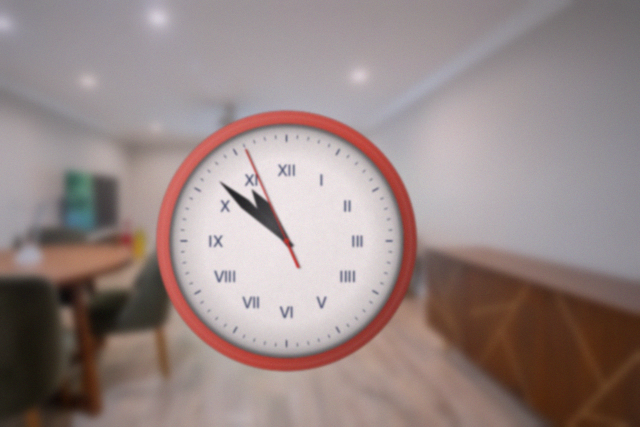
**10:51:56**
